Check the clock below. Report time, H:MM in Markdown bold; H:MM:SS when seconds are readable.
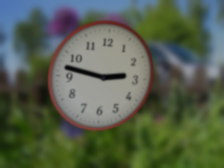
**2:47**
